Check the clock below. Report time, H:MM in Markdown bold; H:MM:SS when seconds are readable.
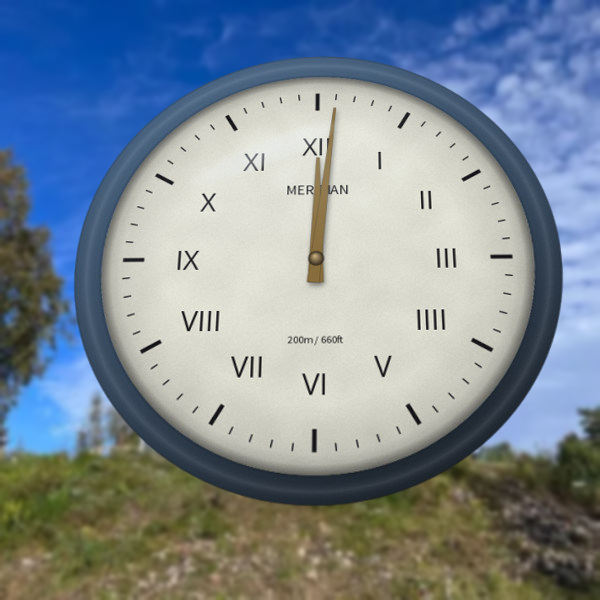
**12:01**
